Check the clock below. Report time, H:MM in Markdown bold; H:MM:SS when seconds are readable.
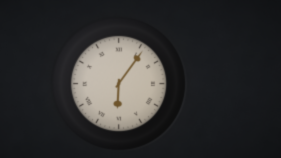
**6:06**
